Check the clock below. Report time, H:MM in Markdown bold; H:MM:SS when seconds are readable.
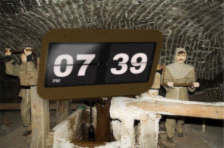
**7:39**
